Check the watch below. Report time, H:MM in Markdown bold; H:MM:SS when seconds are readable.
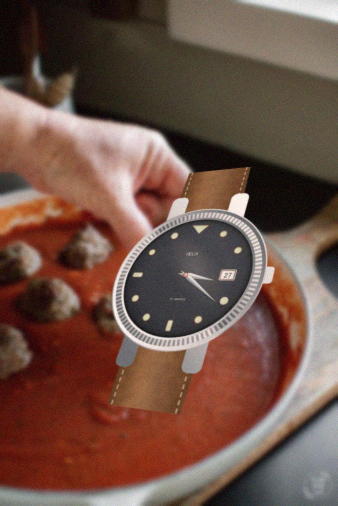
**3:21**
